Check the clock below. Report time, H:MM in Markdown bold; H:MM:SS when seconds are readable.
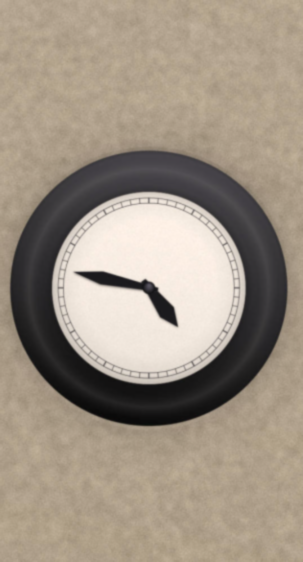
**4:47**
